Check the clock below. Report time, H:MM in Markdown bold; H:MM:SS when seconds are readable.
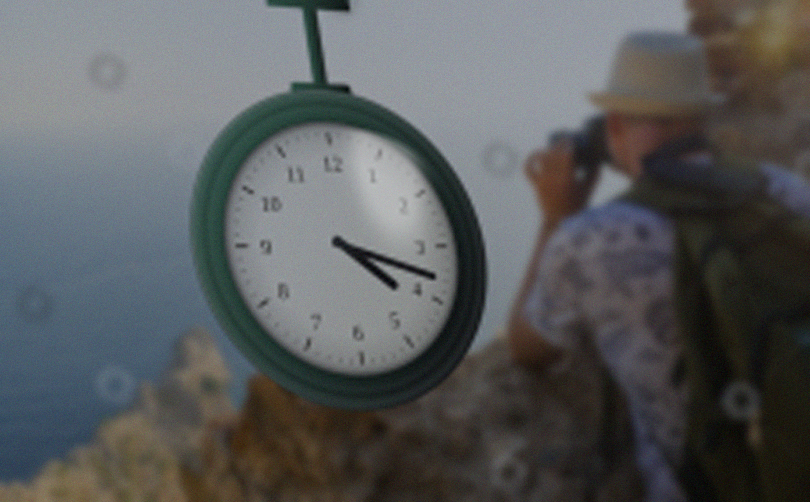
**4:18**
